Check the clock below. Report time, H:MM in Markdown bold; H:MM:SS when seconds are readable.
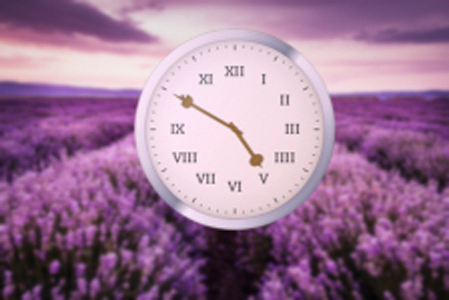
**4:50**
